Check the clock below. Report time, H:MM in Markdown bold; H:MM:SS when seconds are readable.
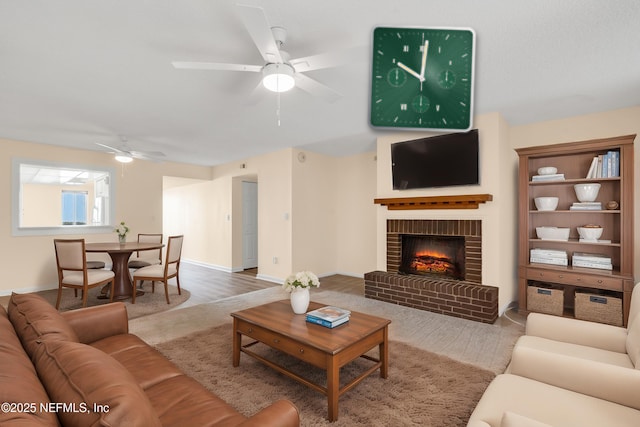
**10:01**
